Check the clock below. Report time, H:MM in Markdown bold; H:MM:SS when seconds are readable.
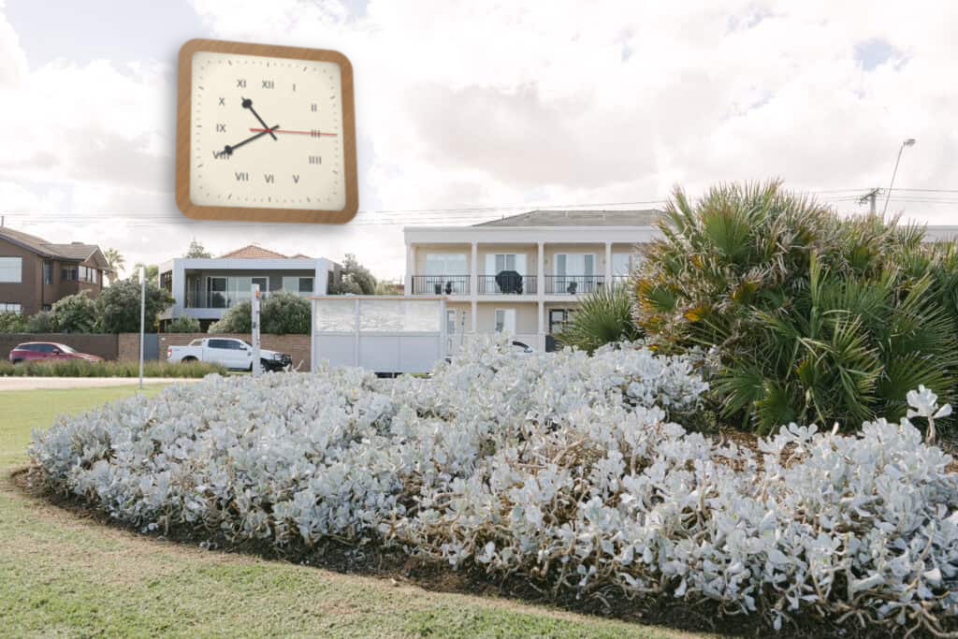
**10:40:15**
